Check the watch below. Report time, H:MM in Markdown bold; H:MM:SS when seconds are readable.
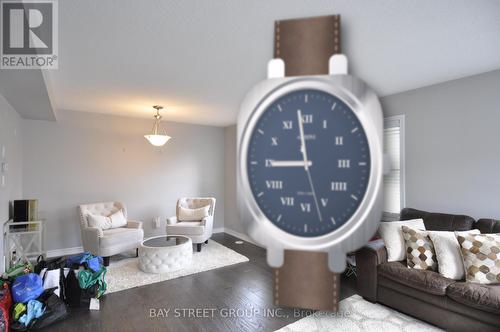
**8:58:27**
